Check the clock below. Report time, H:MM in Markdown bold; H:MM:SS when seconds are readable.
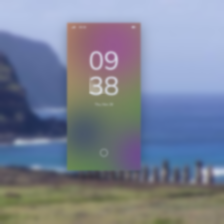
**9:38**
